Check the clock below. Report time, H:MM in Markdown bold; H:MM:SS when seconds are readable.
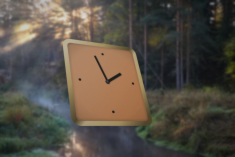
**1:57**
